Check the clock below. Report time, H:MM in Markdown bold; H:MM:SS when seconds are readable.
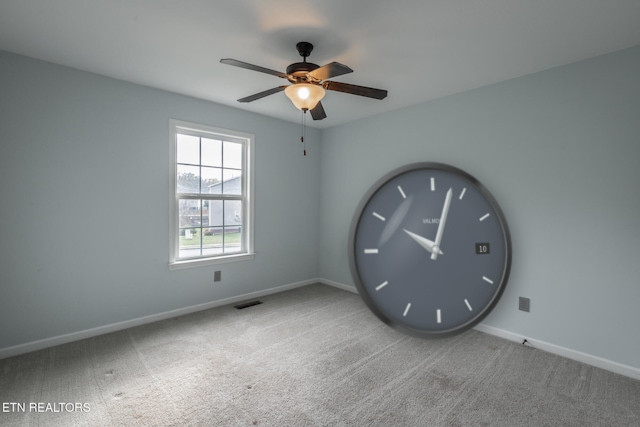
**10:03**
